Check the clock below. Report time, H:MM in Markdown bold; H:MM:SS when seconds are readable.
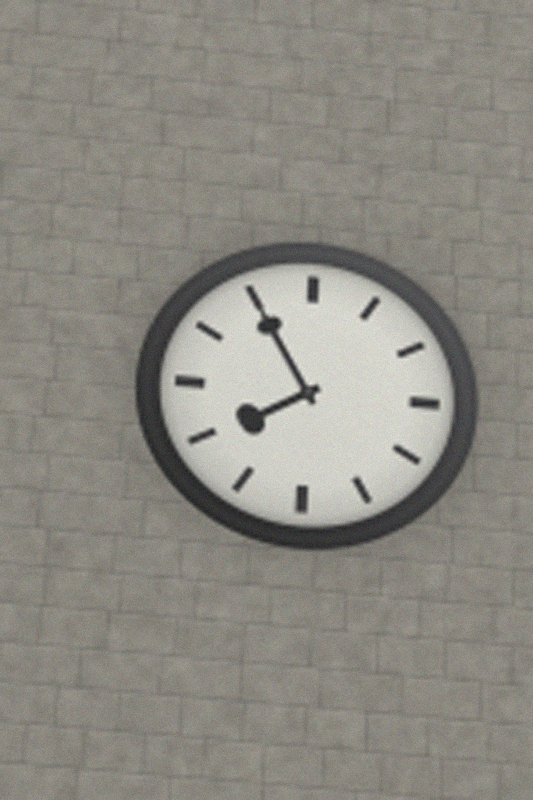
**7:55**
